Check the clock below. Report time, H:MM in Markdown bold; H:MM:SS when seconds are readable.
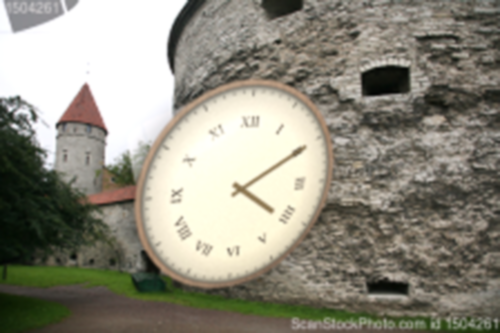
**4:10**
